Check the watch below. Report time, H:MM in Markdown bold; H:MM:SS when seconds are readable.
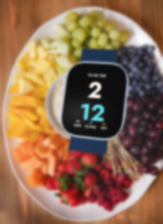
**2:12**
